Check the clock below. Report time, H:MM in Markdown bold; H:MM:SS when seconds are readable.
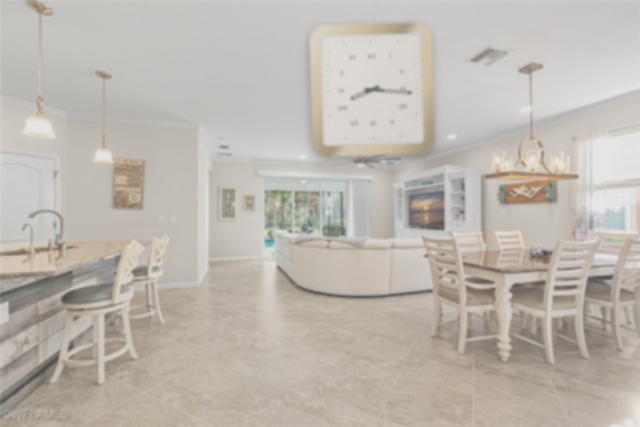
**8:16**
